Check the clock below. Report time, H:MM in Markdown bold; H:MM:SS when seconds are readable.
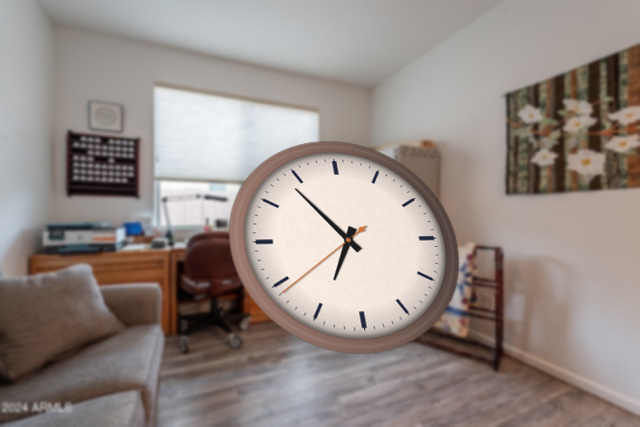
**6:53:39**
